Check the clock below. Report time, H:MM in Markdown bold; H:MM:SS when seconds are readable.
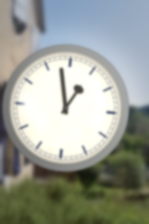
**12:58**
